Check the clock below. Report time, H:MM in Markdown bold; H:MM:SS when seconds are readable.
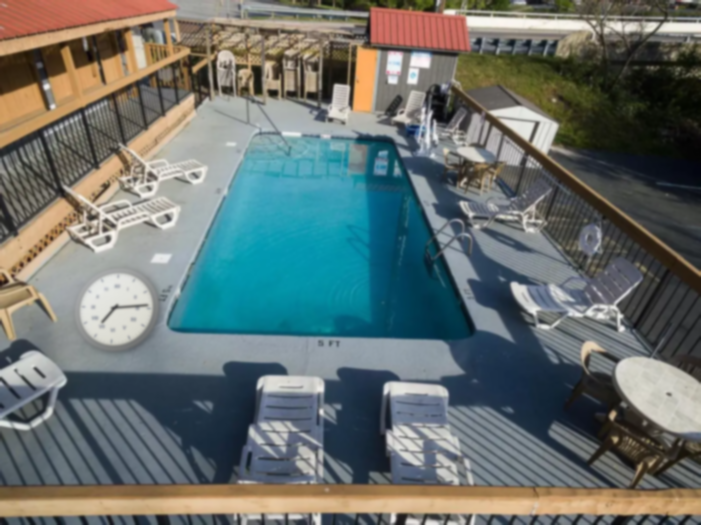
**7:14**
